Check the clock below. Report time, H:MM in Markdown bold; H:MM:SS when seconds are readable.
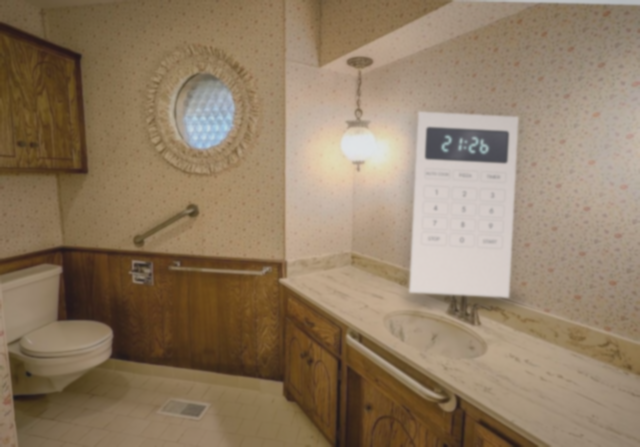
**21:26**
